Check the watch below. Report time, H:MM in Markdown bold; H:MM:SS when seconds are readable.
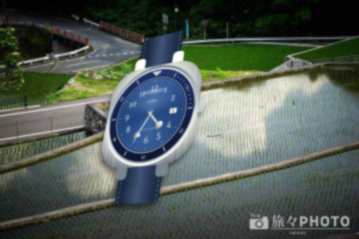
**4:35**
